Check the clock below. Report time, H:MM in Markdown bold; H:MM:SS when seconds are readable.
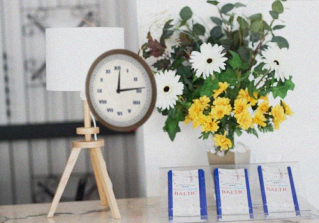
**12:14**
